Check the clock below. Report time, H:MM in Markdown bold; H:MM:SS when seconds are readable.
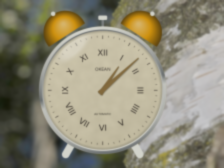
**1:08**
